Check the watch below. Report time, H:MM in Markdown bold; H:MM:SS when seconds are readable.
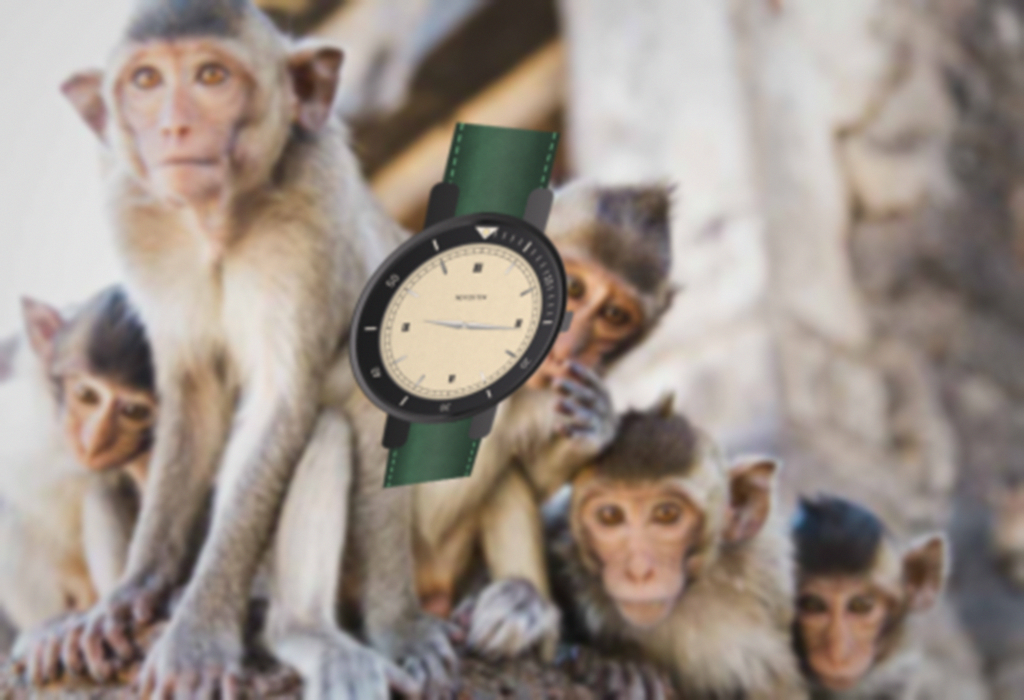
**9:16**
